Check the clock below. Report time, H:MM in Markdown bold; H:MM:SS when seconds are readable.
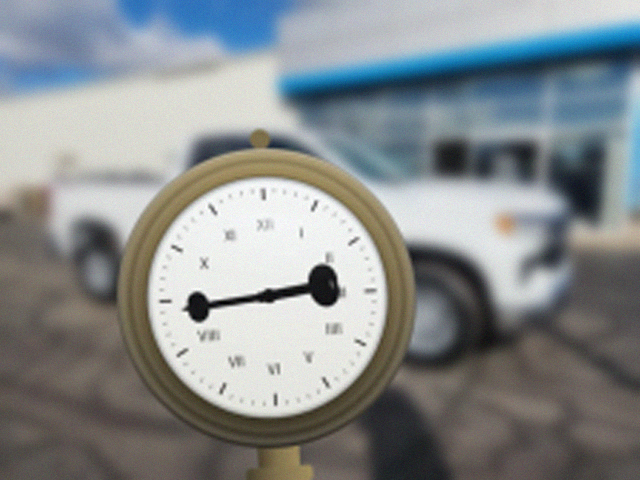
**2:44**
